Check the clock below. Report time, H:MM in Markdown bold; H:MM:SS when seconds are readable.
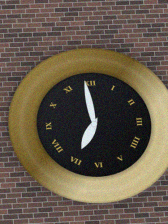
**6:59**
